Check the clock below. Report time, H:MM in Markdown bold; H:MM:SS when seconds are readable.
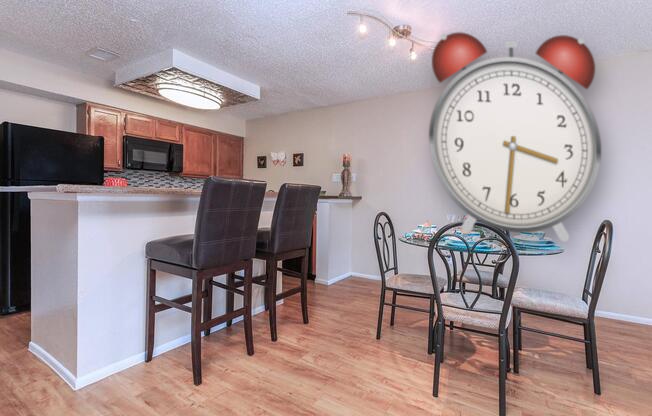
**3:31**
